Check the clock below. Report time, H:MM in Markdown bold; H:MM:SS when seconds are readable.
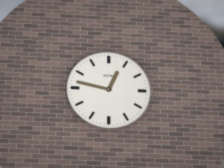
**12:47**
